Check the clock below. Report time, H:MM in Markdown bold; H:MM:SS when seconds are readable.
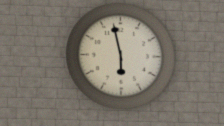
**5:58**
